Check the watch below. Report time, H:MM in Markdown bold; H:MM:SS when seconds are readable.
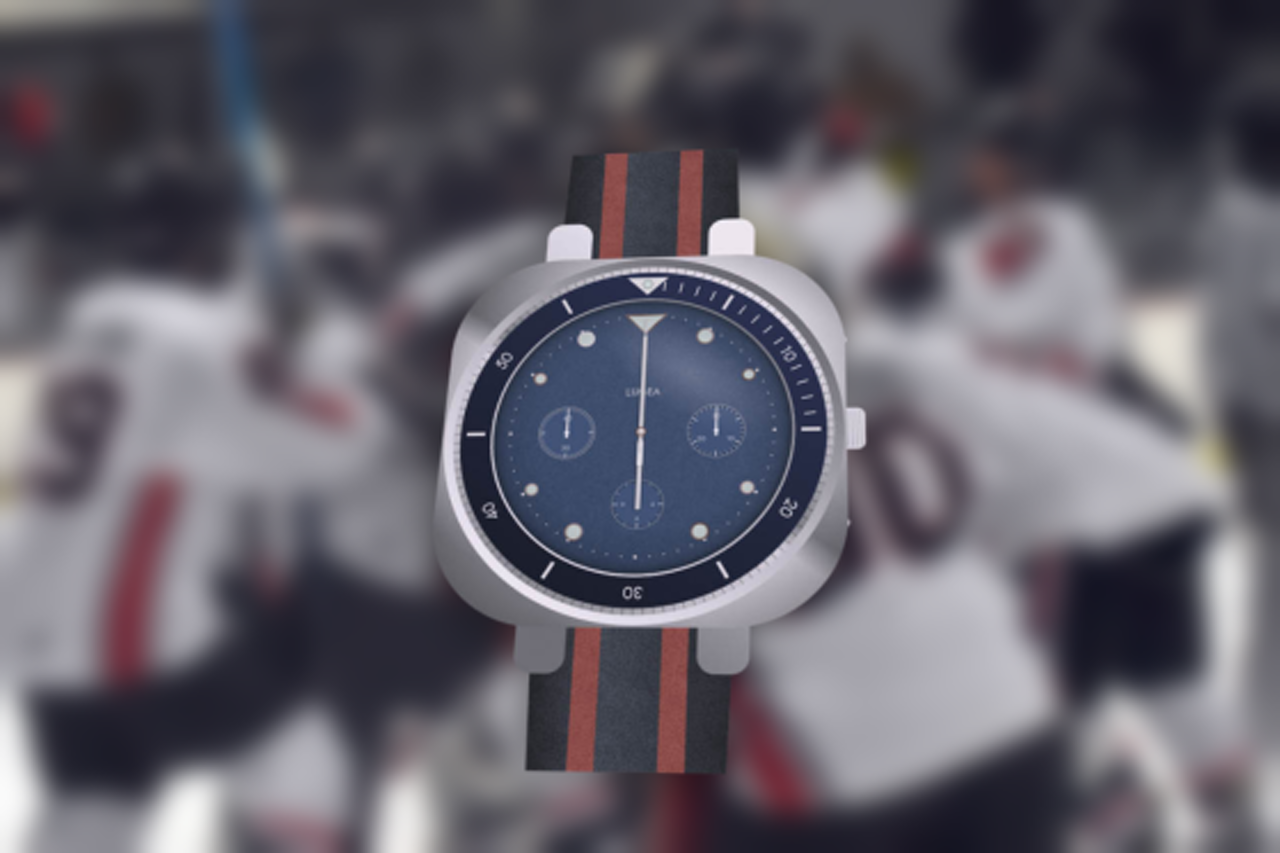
**6:00**
